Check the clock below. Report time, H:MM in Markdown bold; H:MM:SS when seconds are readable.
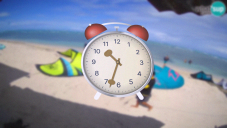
**10:33**
